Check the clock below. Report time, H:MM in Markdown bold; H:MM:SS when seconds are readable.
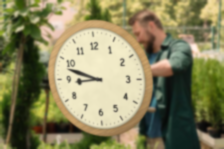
**8:48**
